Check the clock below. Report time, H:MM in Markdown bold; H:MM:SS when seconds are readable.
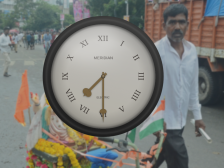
**7:30**
